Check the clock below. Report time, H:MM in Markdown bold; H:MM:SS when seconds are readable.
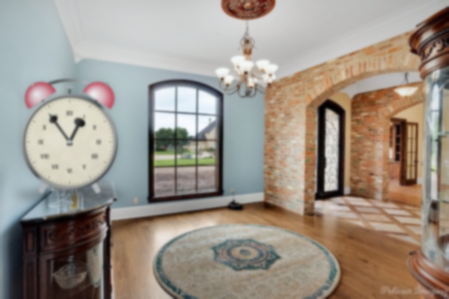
**12:54**
